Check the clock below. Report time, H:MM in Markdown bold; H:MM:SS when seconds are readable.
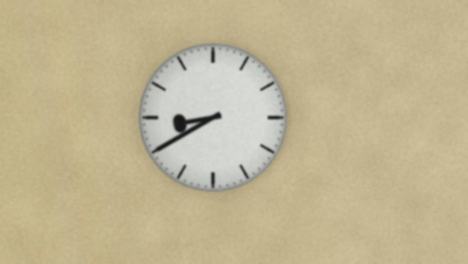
**8:40**
